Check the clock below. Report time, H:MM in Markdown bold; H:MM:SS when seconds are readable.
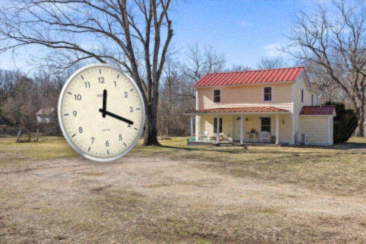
**12:19**
